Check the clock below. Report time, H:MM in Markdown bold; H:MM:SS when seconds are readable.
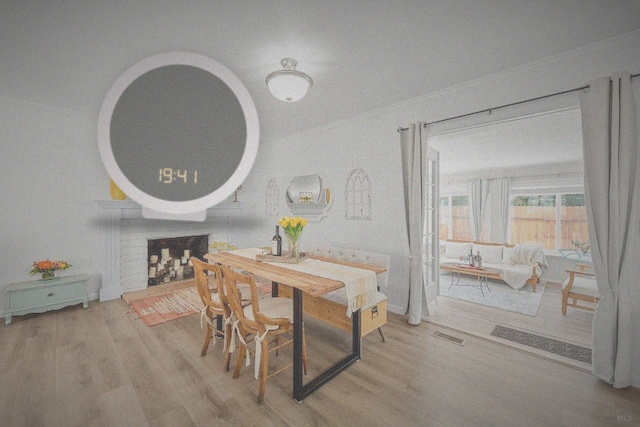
**19:41**
